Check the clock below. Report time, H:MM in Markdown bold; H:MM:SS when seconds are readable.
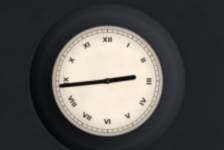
**2:44**
